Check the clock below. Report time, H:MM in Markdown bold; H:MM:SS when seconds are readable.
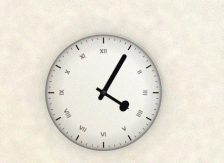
**4:05**
